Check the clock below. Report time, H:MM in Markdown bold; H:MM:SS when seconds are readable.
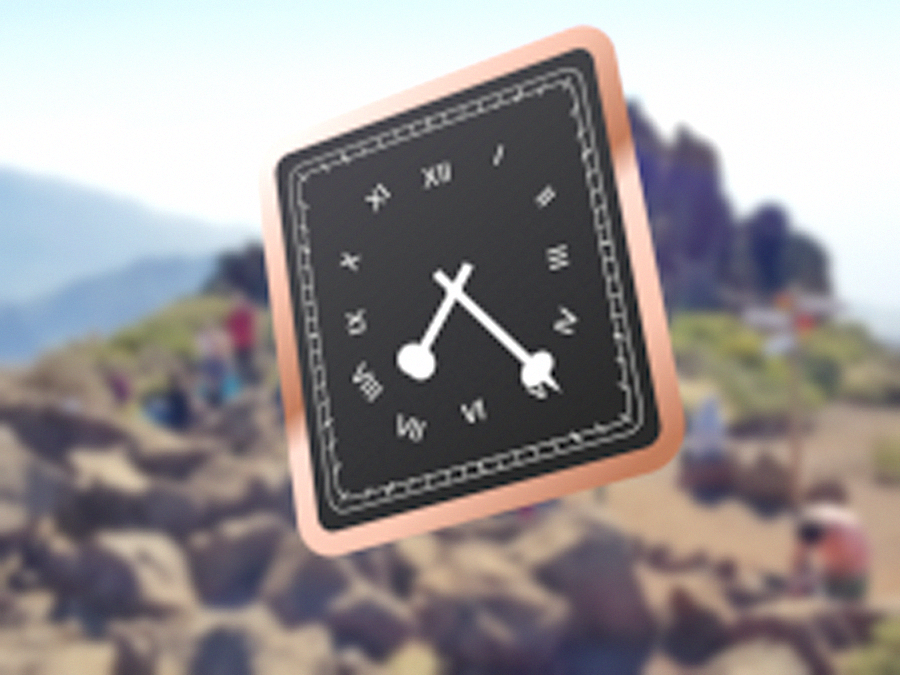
**7:24**
